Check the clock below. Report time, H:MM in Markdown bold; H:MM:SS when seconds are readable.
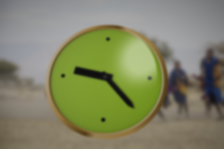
**9:23**
